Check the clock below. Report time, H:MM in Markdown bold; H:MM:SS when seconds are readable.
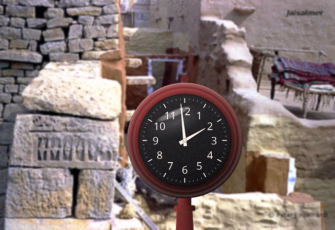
**1:59**
